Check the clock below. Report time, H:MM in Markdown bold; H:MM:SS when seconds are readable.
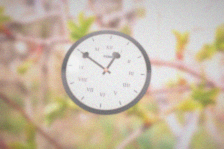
**12:50**
